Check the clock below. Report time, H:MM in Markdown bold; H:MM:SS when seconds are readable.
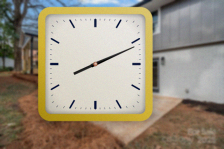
**8:11**
